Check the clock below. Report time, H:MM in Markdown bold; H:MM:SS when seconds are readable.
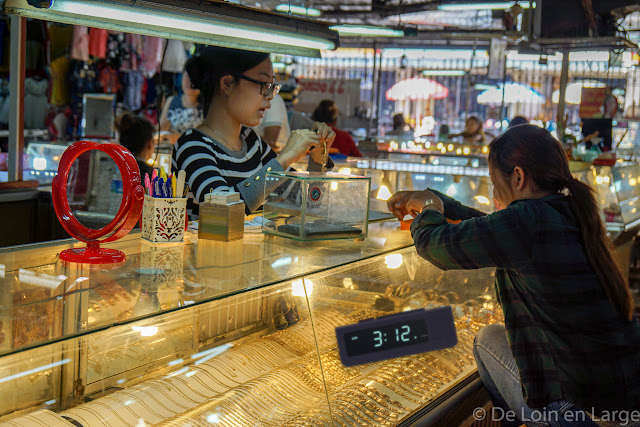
**3:12**
